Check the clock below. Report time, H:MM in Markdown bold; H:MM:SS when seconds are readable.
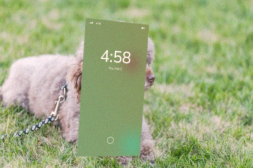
**4:58**
